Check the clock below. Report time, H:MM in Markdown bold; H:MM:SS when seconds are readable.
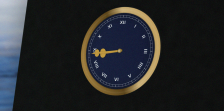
**8:44**
